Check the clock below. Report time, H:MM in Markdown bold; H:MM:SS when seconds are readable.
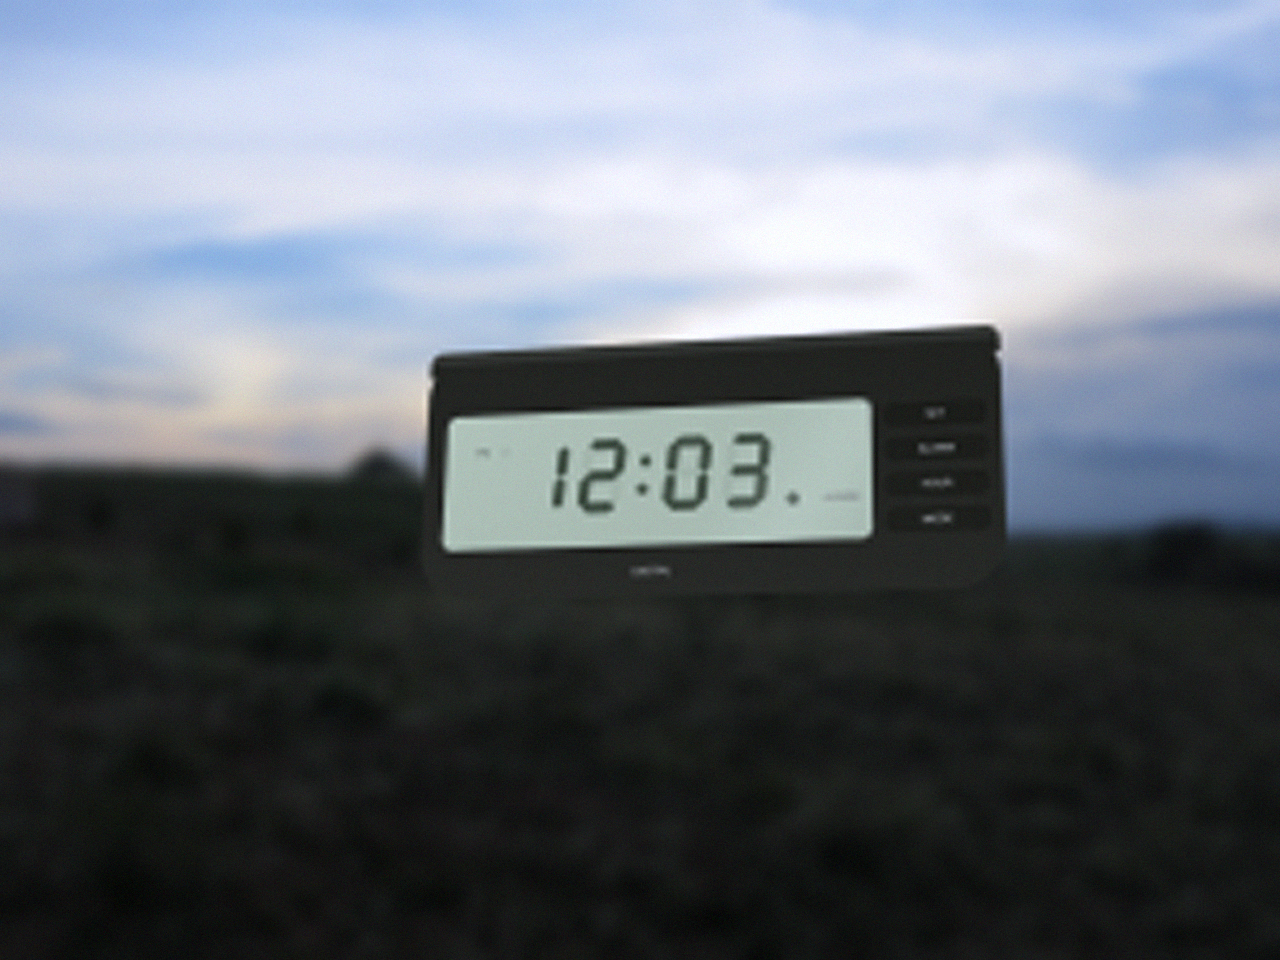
**12:03**
